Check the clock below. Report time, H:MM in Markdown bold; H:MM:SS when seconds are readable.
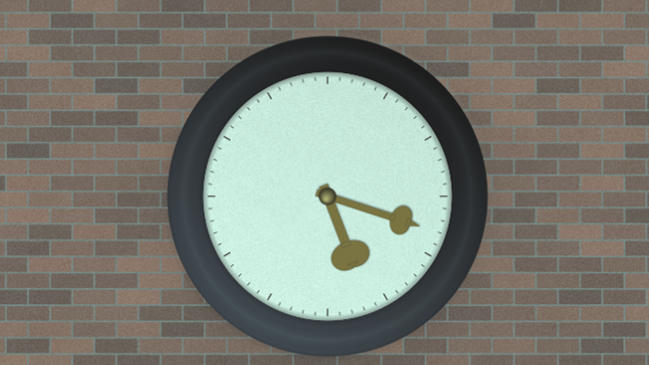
**5:18**
